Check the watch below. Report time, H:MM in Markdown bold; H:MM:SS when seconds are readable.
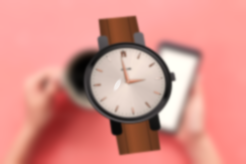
**2:59**
